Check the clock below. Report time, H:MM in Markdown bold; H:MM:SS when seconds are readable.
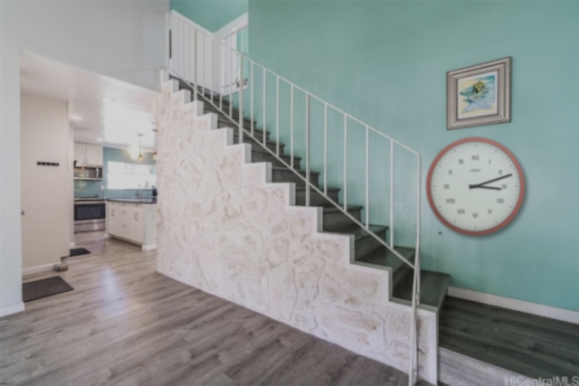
**3:12**
